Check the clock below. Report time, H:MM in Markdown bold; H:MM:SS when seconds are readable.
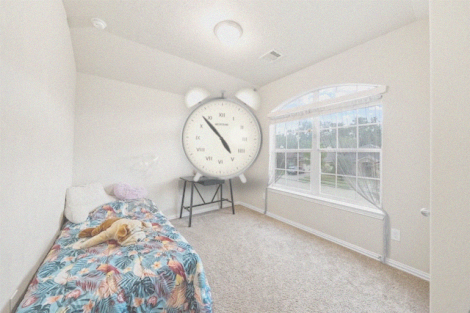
**4:53**
